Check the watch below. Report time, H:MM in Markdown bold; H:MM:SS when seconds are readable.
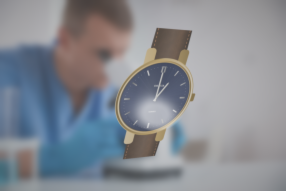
**1:00**
